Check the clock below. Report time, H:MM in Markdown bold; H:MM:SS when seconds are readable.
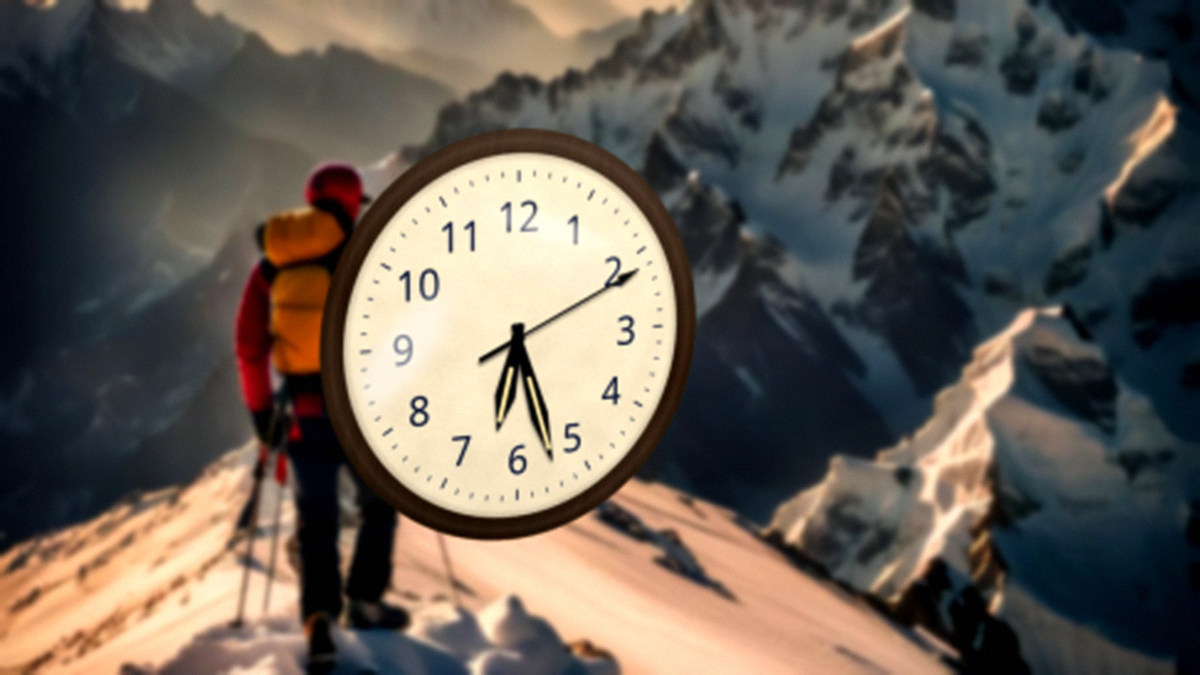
**6:27:11**
